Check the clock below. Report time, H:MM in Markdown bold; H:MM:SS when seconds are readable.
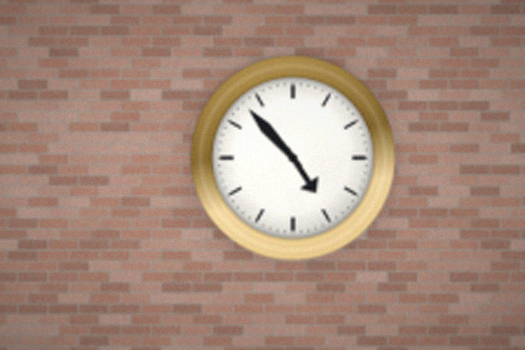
**4:53**
